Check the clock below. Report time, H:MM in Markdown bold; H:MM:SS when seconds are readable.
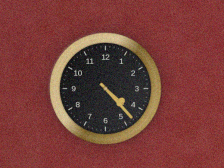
**4:23**
